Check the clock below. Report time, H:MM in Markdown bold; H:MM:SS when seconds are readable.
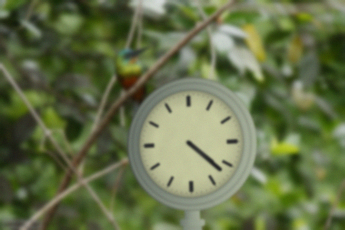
**4:22**
